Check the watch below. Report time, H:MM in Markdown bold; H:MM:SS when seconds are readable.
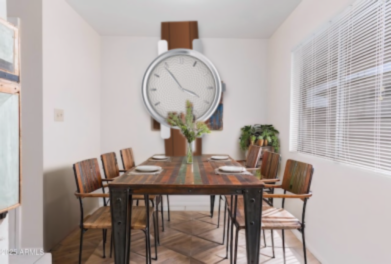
**3:54**
